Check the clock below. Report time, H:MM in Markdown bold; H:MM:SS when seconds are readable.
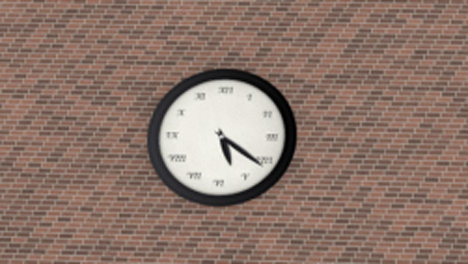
**5:21**
